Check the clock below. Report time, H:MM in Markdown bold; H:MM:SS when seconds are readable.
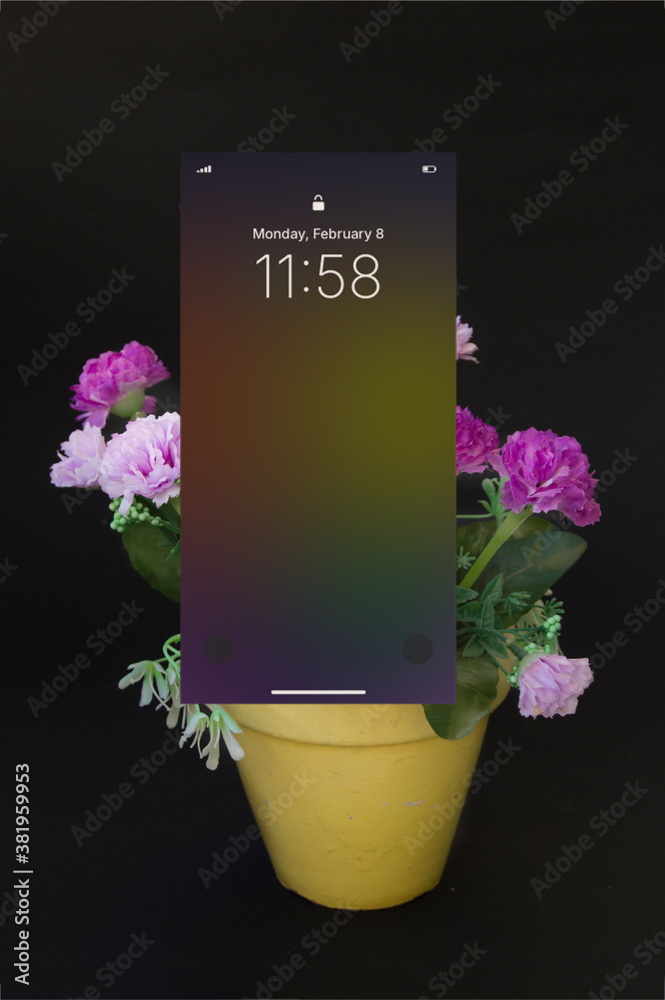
**11:58**
